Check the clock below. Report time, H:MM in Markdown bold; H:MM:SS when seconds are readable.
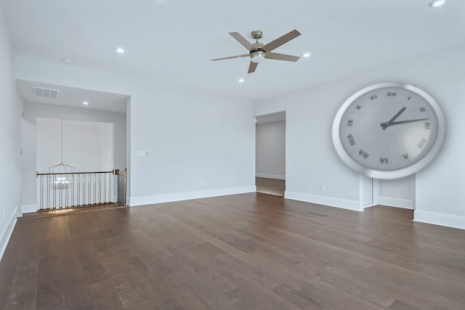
**1:13**
